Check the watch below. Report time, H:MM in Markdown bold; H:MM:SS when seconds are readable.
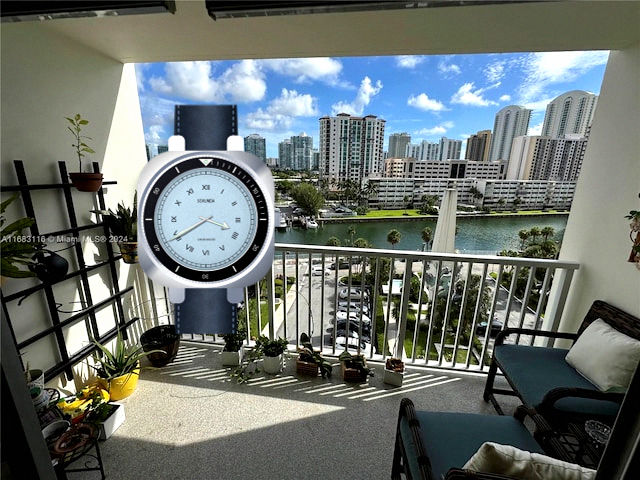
**3:40**
